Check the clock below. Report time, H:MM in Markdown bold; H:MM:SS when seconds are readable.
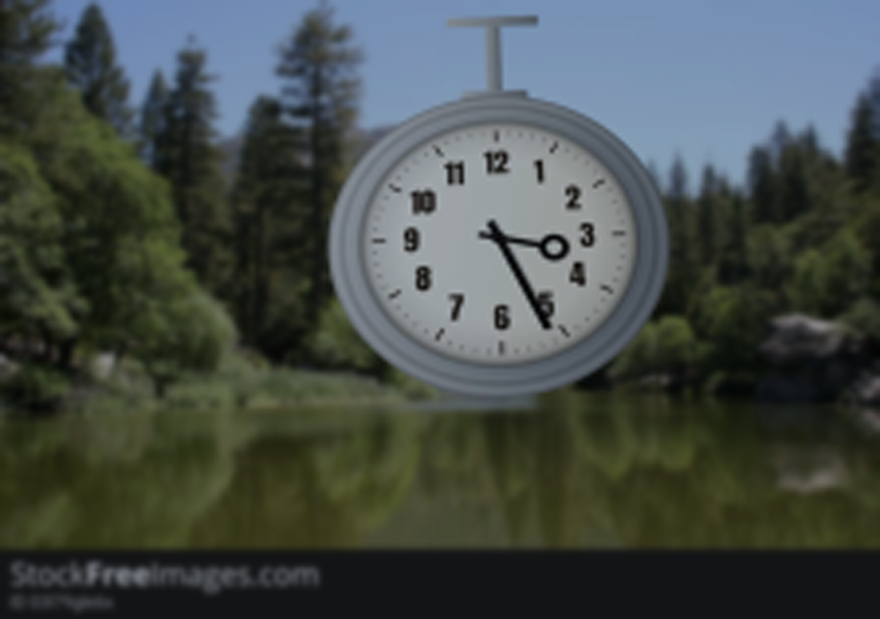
**3:26**
